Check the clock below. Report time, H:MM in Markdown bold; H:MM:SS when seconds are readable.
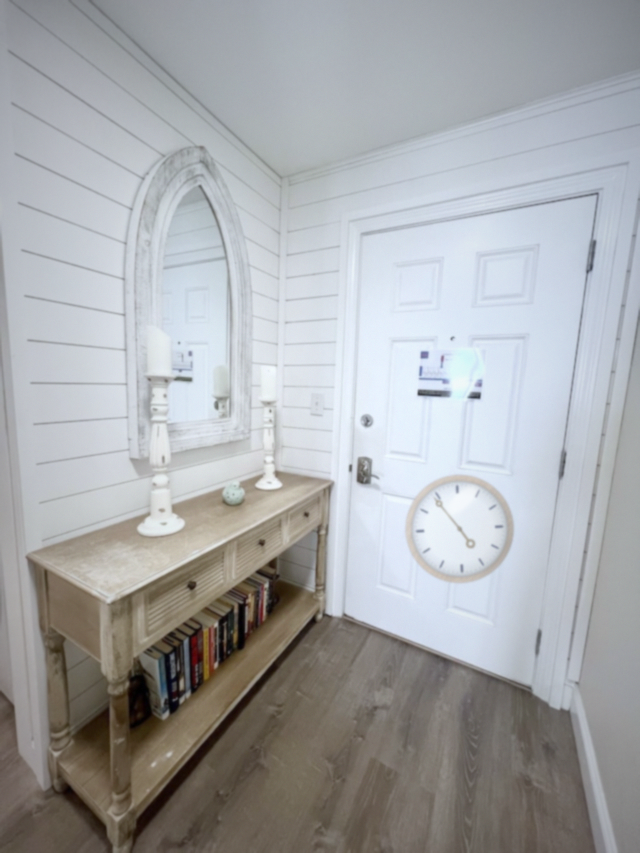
**4:54**
